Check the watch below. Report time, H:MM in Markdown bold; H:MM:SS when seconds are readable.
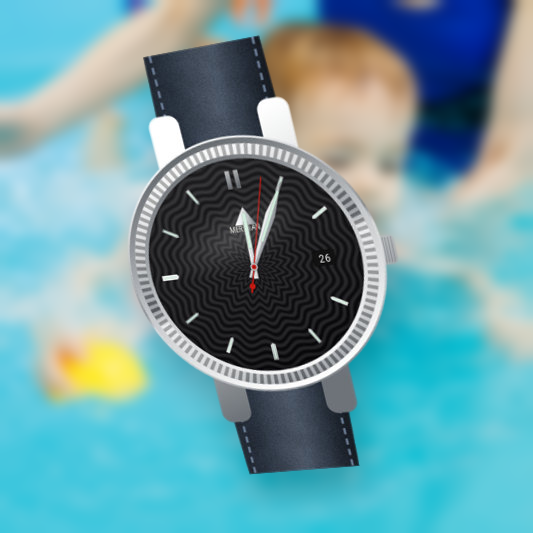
**12:05:03**
